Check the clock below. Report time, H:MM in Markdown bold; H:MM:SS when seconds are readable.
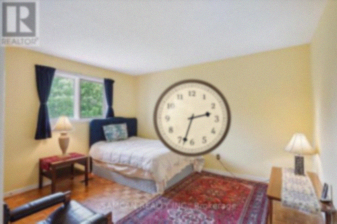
**2:33**
